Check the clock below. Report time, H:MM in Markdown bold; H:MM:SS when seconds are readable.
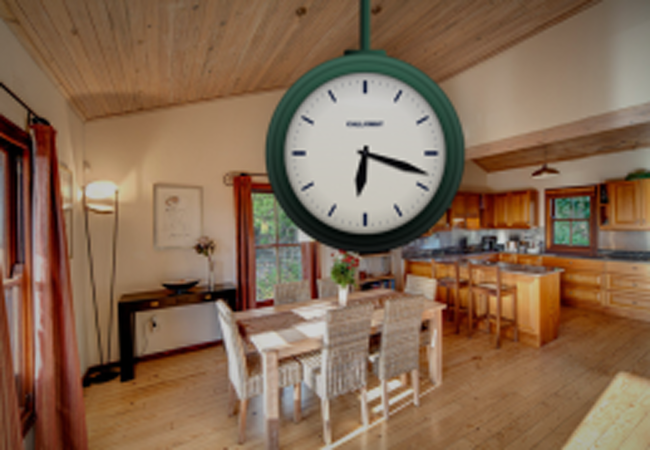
**6:18**
